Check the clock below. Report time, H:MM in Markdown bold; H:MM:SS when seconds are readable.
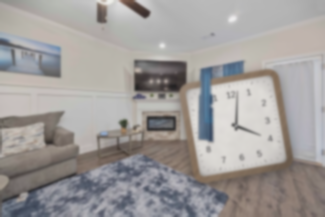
**4:02**
